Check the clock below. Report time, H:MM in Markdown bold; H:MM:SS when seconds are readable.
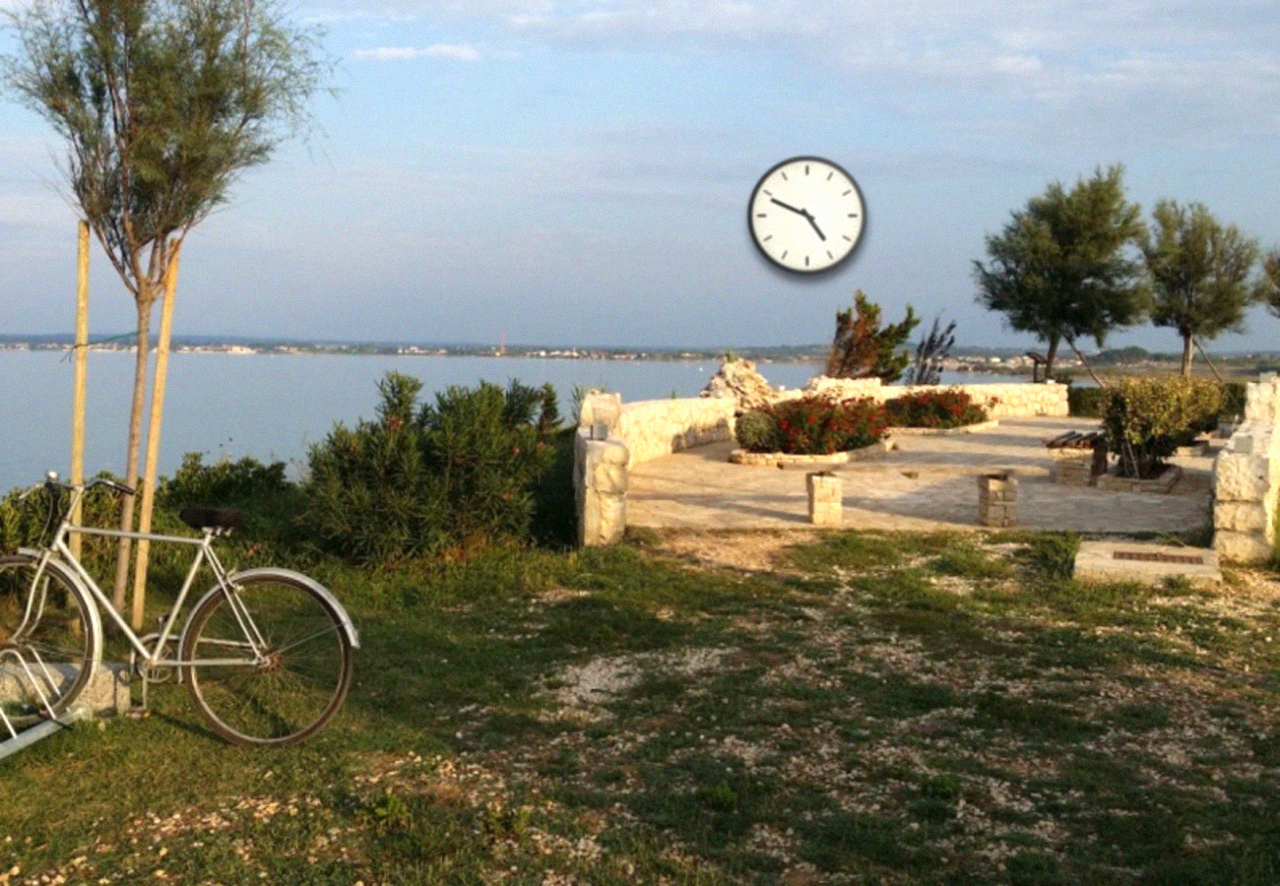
**4:49**
